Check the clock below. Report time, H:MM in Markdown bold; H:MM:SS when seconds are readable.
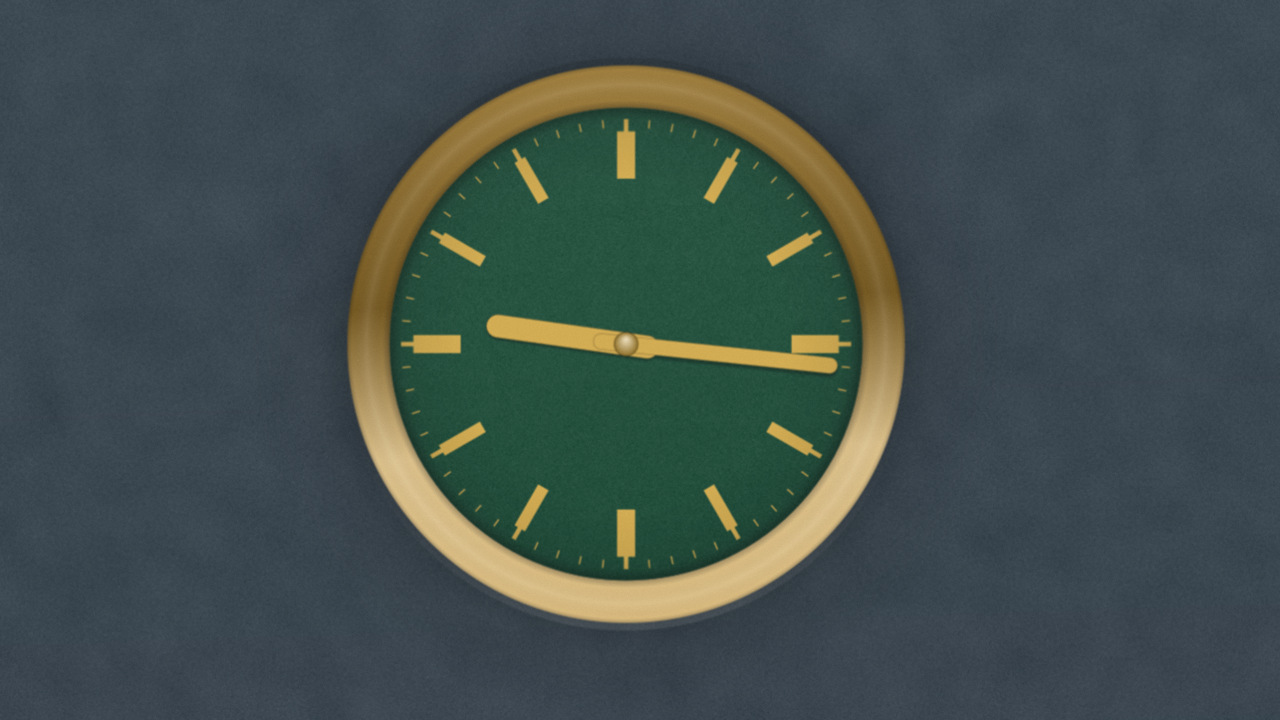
**9:16**
